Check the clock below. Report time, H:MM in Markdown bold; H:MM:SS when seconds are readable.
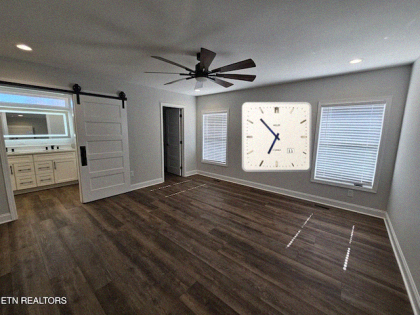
**6:53**
